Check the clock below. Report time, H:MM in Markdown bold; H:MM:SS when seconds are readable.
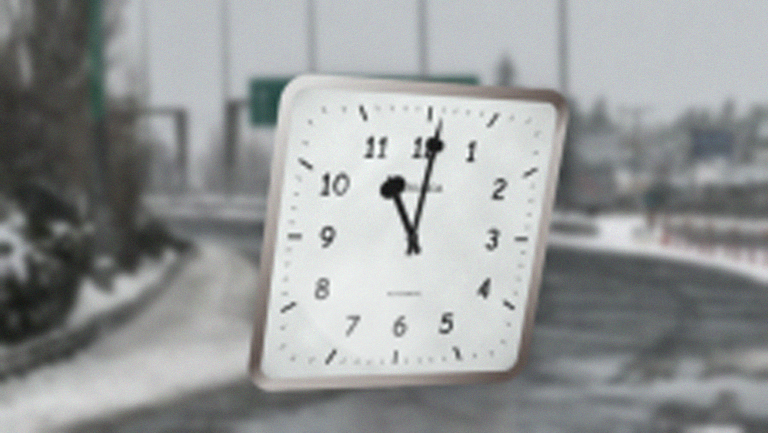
**11:01**
